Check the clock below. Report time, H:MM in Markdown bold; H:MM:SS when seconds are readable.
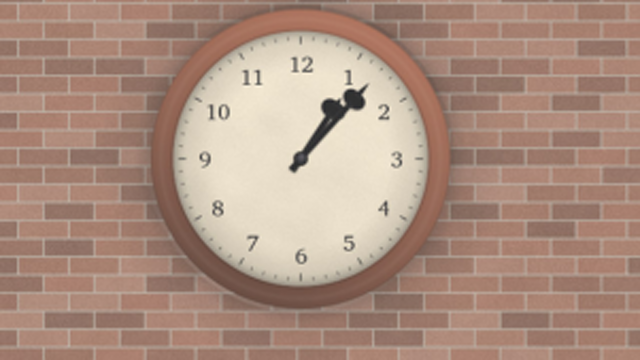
**1:07**
